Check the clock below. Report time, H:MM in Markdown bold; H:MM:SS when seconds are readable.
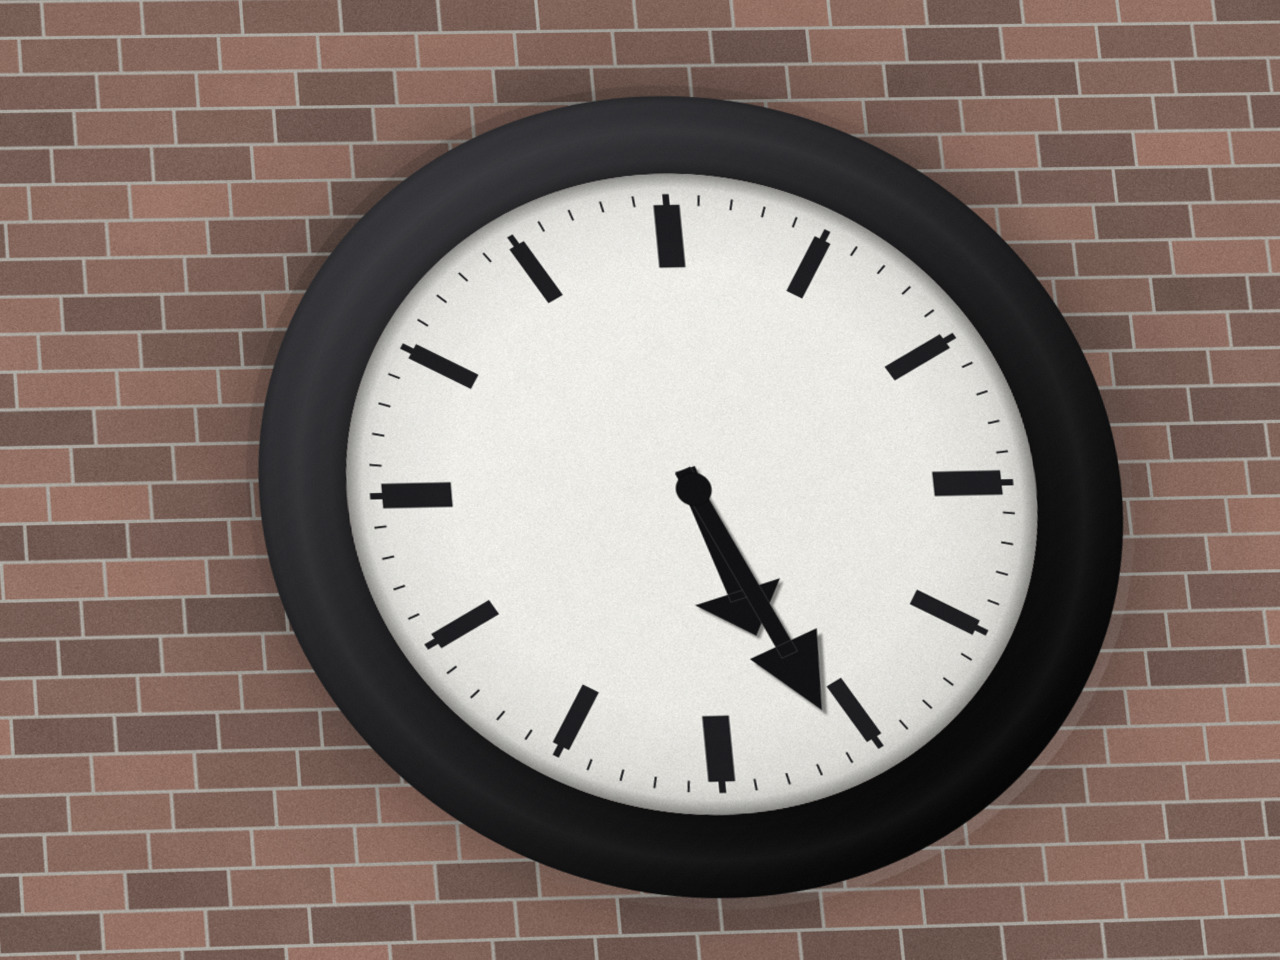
**5:26**
